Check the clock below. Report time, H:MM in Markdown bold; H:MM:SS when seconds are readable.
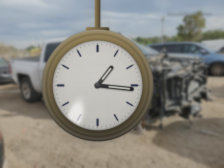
**1:16**
